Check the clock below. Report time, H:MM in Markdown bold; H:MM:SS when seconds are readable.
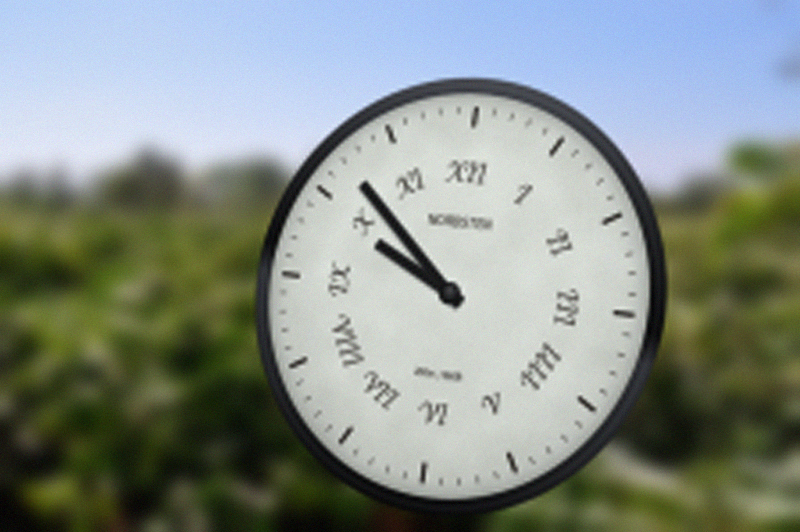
**9:52**
